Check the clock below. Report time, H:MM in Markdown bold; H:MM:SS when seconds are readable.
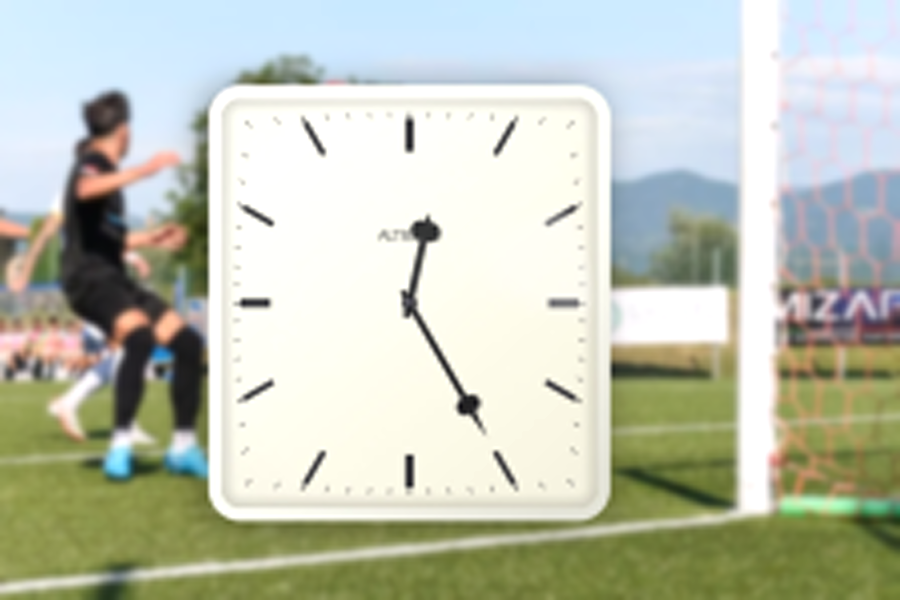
**12:25**
